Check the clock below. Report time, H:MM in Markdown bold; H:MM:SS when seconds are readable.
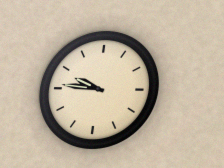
**9:46**
